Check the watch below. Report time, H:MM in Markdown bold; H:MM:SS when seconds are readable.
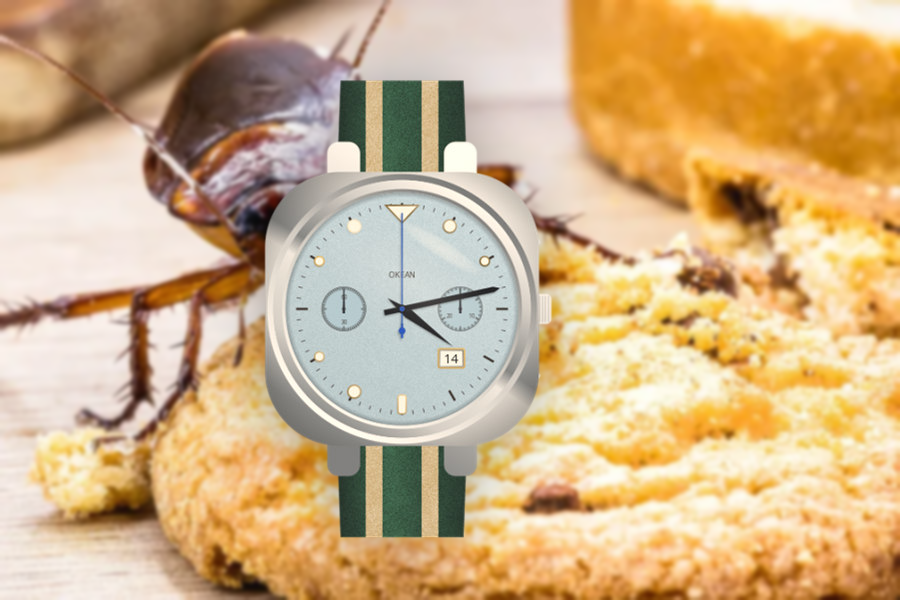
**4:13**
